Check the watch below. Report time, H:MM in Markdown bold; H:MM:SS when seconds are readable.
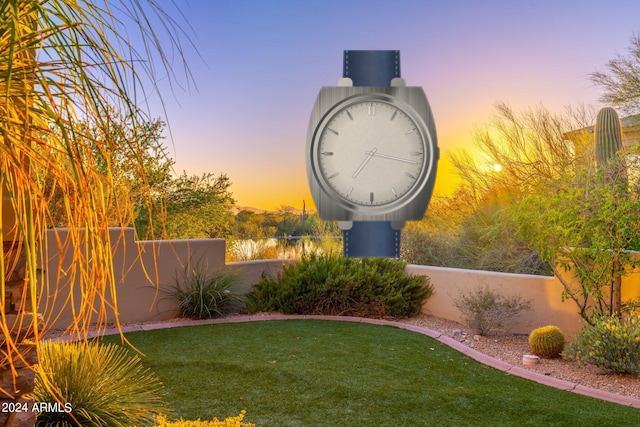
**7:17**
